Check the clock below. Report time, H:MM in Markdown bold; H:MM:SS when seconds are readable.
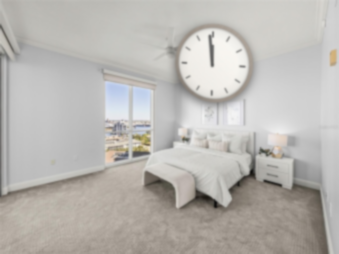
**11:59**
